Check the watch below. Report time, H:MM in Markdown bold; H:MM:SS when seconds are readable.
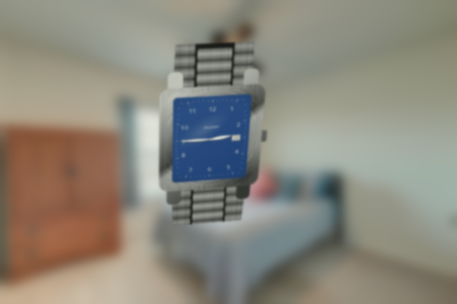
**2:45**
